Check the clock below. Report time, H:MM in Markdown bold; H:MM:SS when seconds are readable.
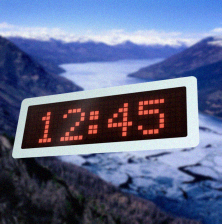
**12:45**
